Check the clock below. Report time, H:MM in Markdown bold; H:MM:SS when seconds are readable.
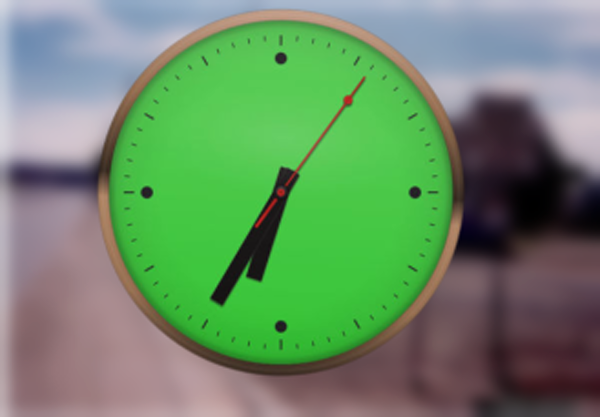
**6:35:06**
